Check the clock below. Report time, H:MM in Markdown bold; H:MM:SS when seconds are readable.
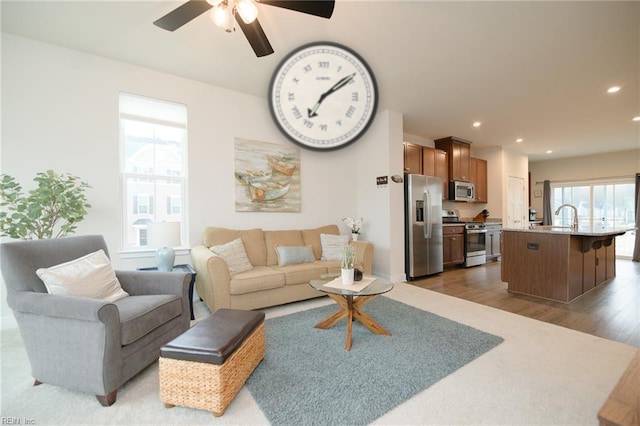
**7:09**
